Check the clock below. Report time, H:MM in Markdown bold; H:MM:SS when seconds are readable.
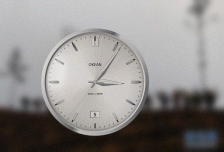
**3:06**
